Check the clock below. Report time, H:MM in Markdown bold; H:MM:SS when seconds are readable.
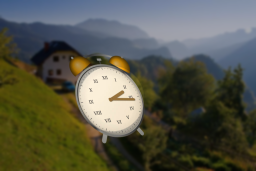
**2:16**
